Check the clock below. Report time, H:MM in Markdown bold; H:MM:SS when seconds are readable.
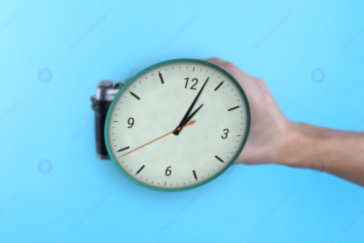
**1:02:39**
